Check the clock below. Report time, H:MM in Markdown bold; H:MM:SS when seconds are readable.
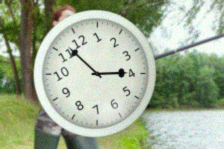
**3:57**
